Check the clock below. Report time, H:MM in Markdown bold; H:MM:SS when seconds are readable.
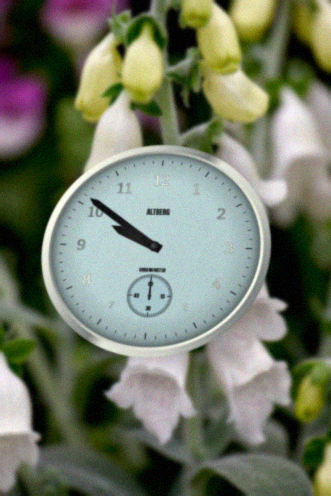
**9:51**
